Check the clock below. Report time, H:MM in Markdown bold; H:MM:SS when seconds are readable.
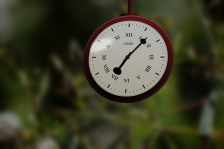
**7:07**
